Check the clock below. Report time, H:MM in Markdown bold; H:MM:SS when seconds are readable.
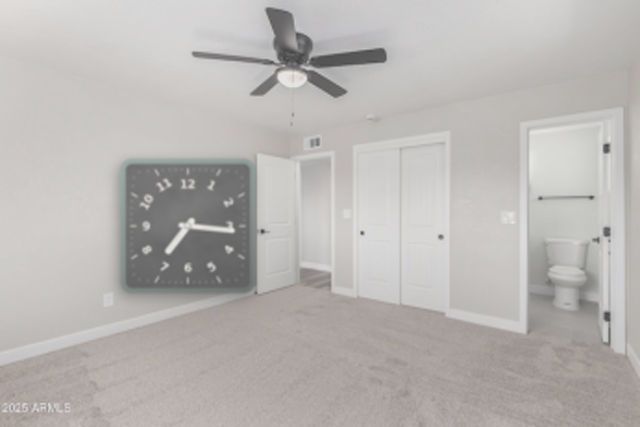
**7:16**
